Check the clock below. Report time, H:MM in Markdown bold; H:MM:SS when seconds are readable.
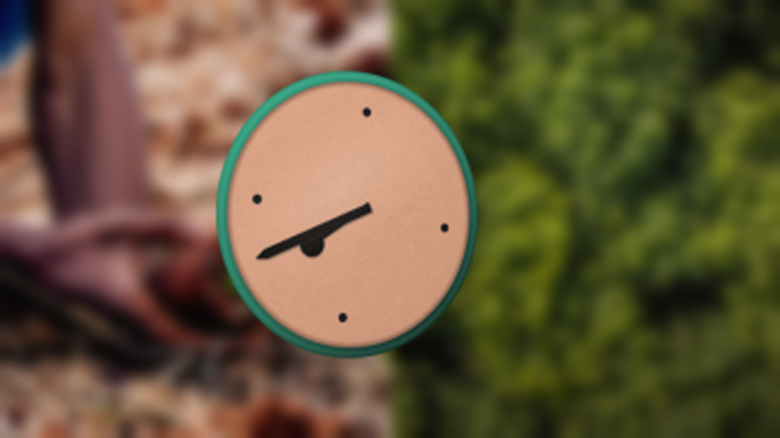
**7:40**
